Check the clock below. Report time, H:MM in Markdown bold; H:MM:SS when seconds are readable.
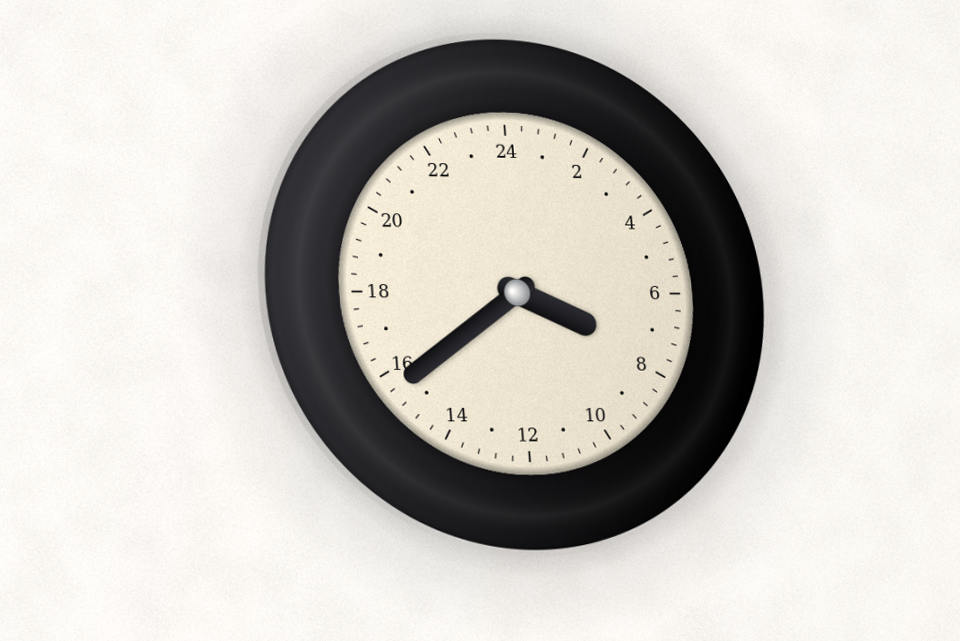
**7:39**
